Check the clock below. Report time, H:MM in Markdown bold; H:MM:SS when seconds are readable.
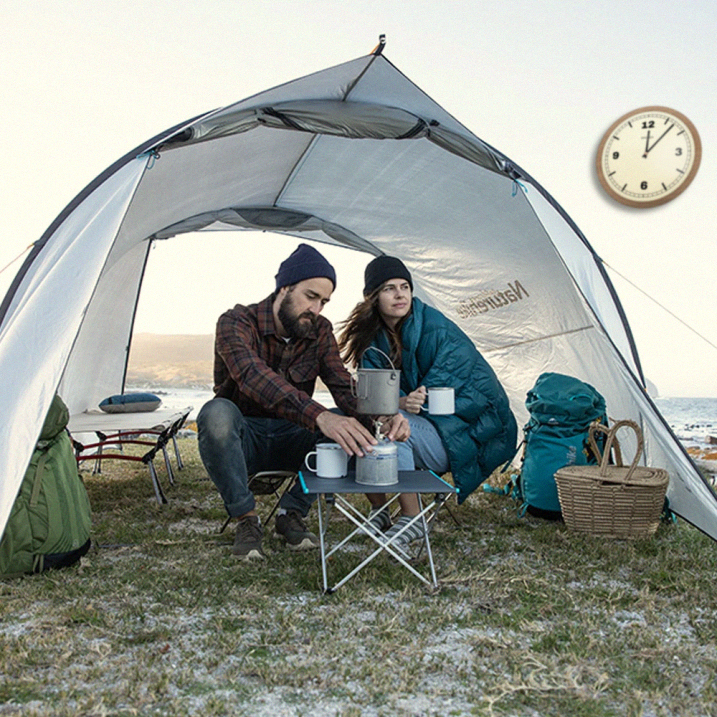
**12:07**
